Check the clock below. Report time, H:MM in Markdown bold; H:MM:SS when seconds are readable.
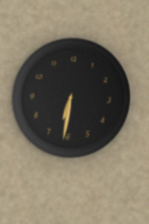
**6:31**
